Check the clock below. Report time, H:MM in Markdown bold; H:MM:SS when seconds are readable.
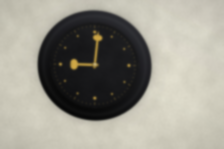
**9:01**
